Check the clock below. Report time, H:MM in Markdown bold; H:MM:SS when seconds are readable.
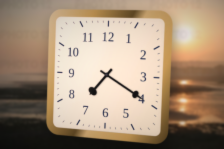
**7:20**
